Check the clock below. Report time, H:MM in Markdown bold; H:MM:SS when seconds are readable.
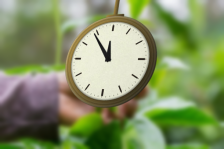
**11:54**
